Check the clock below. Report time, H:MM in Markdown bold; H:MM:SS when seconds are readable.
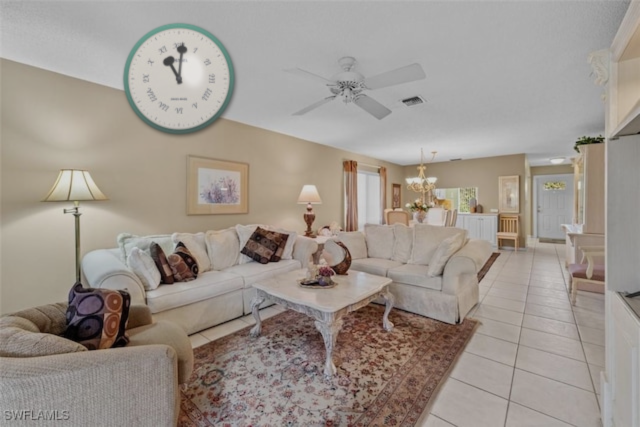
**11:01**
